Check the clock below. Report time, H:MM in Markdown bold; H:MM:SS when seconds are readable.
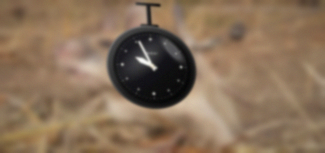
**9:56**
